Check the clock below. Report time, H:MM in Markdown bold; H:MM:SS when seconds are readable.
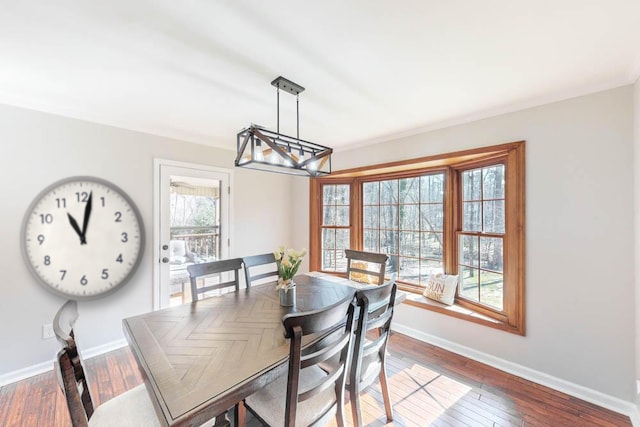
**11:02**
